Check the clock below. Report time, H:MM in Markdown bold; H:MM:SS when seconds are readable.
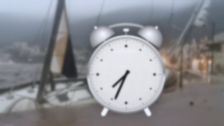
**7:34**
